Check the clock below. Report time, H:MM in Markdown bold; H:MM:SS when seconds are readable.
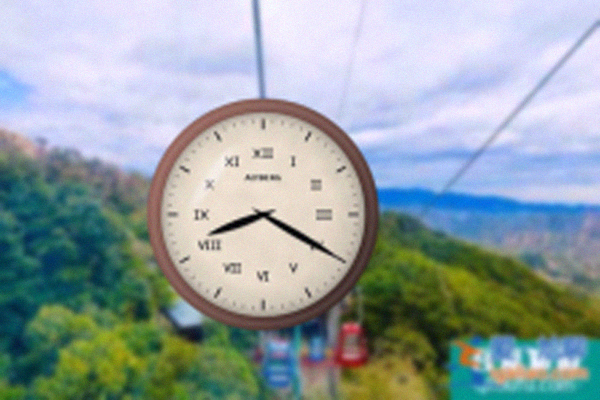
**8:20**
